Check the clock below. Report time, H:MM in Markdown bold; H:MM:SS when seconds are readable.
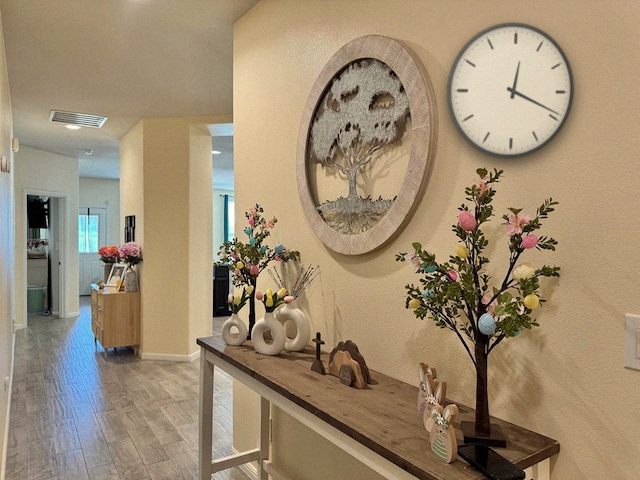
**12:19**
